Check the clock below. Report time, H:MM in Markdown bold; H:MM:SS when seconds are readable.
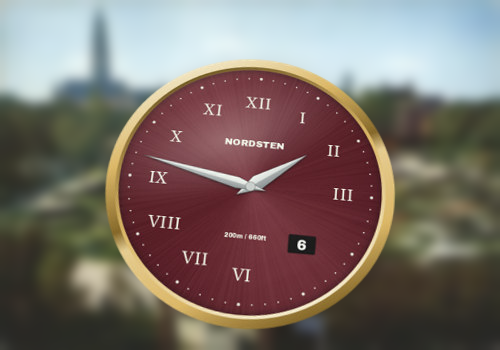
**1:47**
